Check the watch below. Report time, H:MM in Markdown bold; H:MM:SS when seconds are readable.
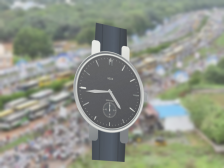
**4:44**
